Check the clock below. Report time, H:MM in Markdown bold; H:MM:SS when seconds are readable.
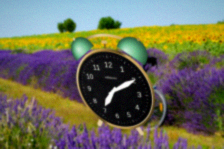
**7:10**
